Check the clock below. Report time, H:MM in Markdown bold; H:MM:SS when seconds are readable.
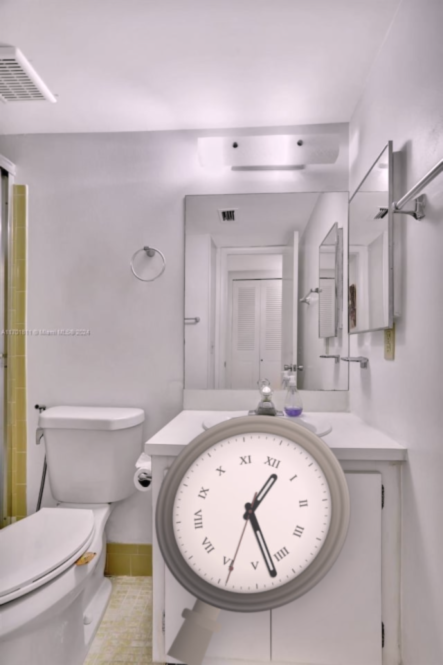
**12:22:29**
